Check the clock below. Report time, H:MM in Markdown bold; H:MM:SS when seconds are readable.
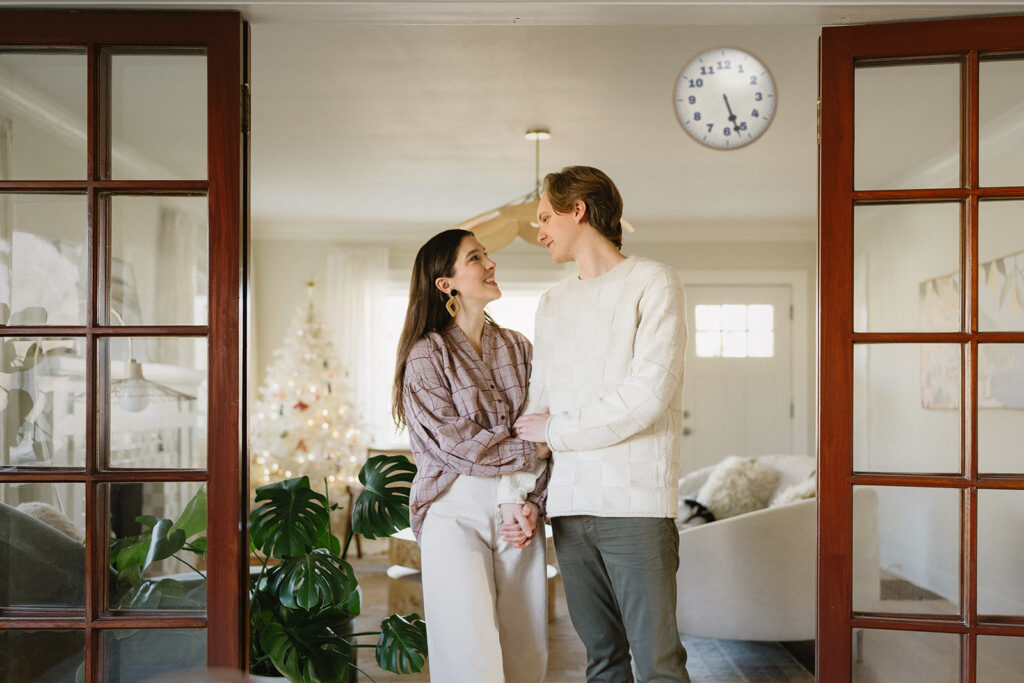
**5:27**
